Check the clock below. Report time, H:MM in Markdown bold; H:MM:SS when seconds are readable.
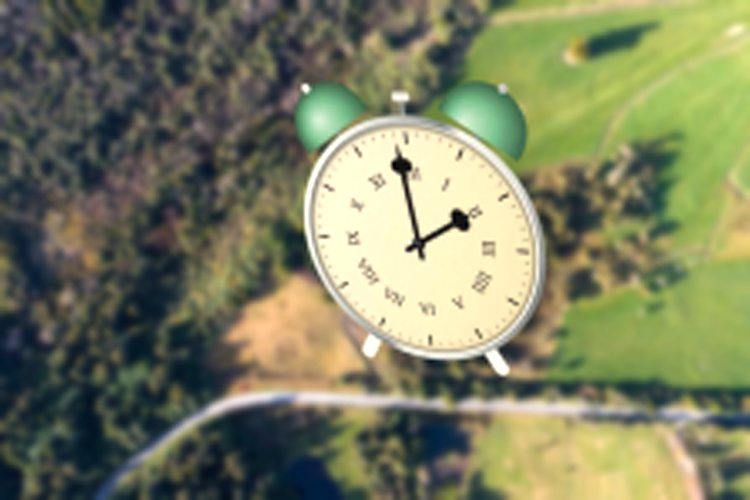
**1:59**
